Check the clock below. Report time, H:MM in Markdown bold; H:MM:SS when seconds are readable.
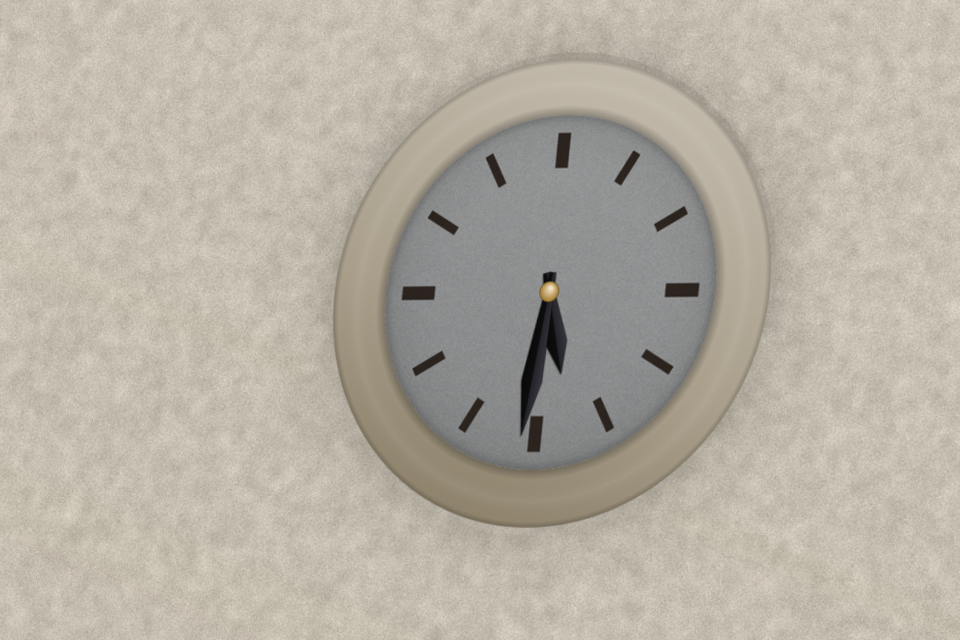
**5:31**
